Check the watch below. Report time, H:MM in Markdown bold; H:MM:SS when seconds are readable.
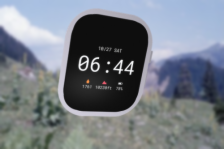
**6:44**
